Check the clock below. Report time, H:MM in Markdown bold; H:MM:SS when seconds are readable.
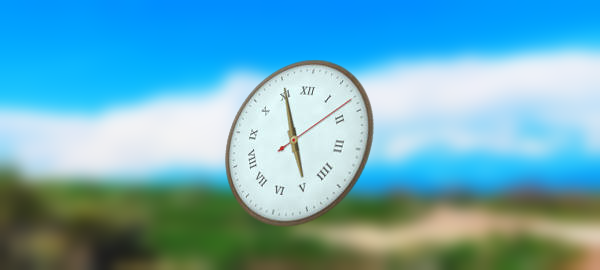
**4:55:08**
